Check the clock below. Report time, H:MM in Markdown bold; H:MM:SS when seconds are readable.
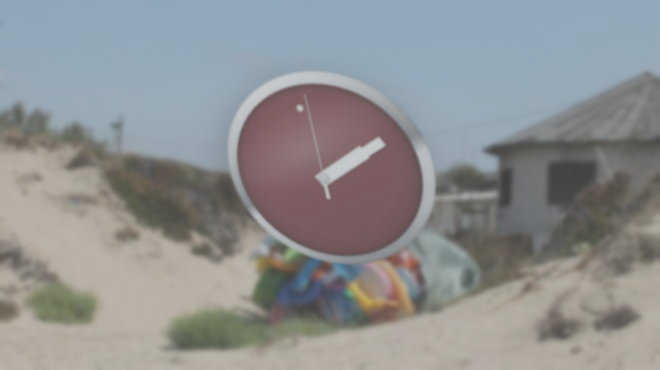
**2:11:01**
